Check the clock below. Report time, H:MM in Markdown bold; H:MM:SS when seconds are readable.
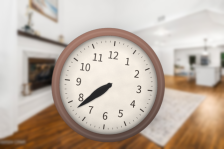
**7:38**
